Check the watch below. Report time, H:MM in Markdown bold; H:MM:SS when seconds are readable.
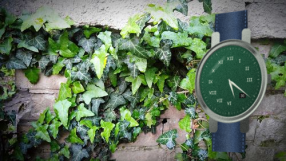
**5:21**
